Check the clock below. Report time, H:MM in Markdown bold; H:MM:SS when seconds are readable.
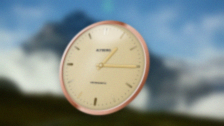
**1:15**
